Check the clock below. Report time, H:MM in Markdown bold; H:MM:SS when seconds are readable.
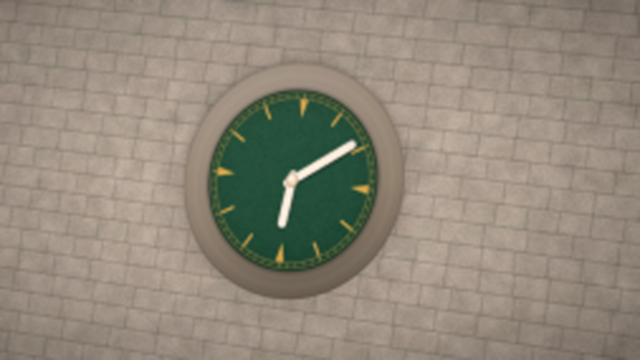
**6:09**
